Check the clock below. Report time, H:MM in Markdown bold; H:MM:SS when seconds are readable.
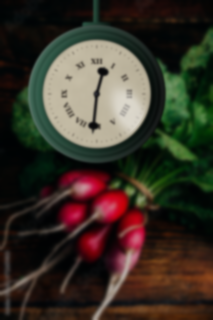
**12:31**
